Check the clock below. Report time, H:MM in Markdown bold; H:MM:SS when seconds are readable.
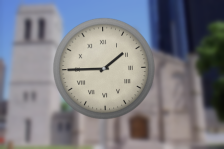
**1:45**
